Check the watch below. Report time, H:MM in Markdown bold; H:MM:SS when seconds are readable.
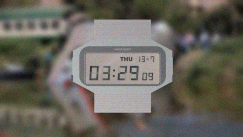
**3:29:09**
